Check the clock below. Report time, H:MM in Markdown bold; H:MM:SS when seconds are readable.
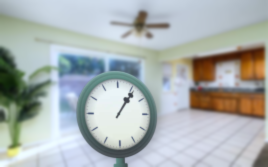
**1:06**
